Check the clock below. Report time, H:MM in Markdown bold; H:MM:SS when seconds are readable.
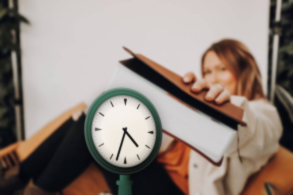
**4:33**
